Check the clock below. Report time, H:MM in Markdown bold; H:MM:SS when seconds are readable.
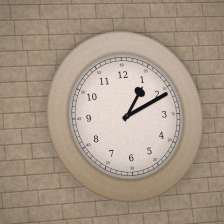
**1:11**
